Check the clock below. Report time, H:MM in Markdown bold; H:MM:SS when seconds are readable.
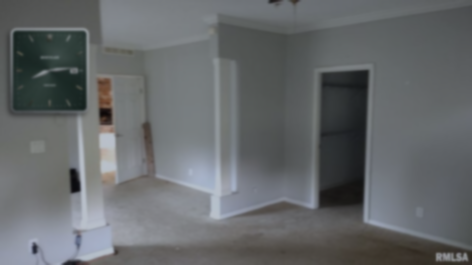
**8:14**
